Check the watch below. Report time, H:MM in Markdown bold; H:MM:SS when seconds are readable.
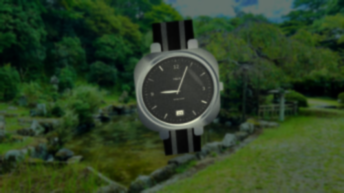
**9:04**
